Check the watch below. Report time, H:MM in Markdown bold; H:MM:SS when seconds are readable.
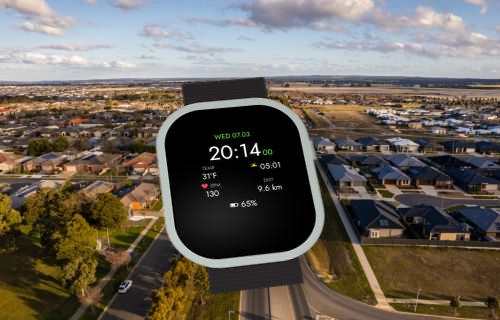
**20:14:00**
